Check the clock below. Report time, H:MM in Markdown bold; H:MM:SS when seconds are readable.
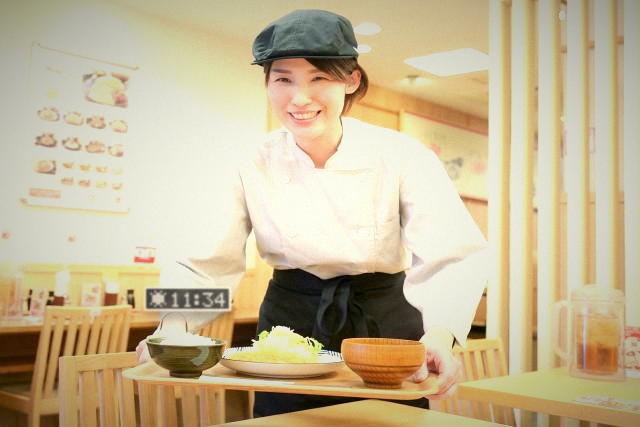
**11:34**
